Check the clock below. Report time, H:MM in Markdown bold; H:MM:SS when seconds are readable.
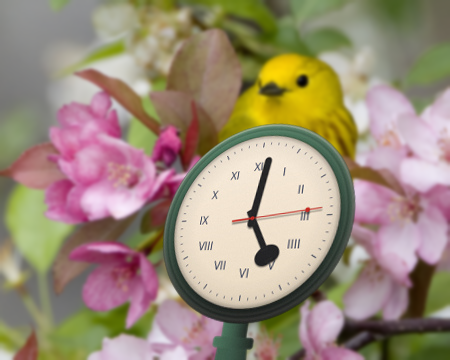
**5:01:14**
